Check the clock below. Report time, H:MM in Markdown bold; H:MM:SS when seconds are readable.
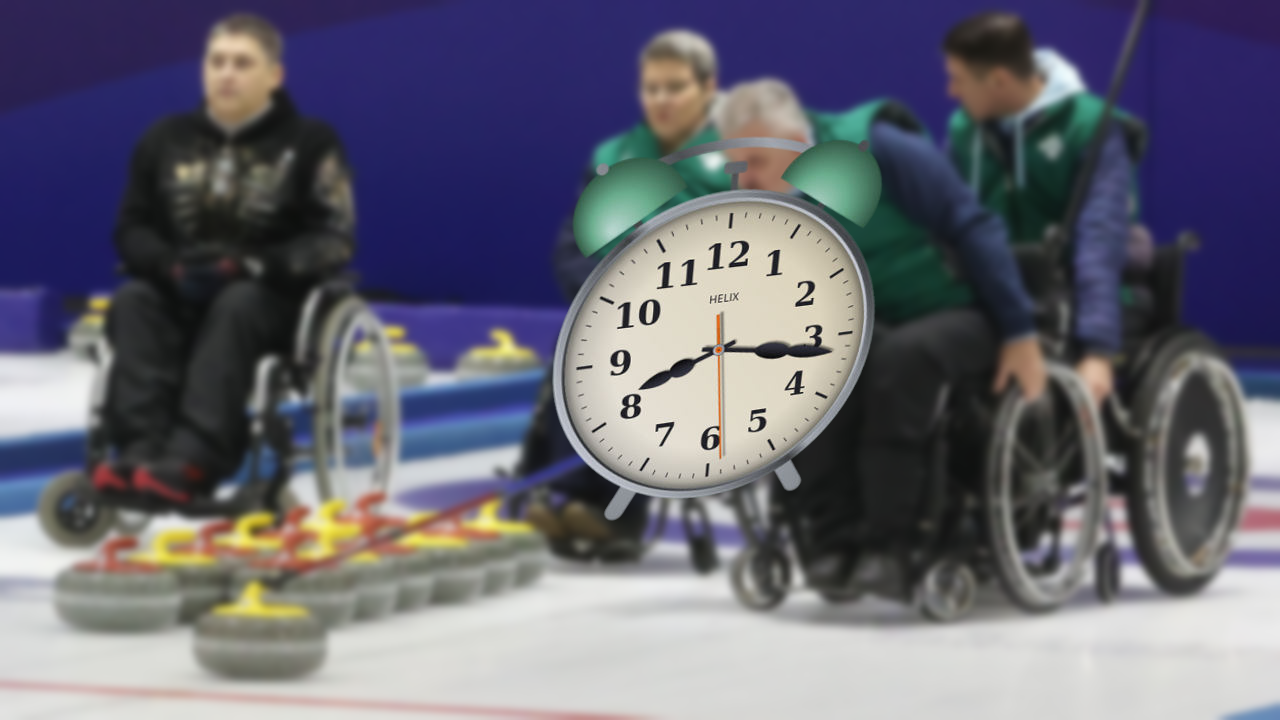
**8:16:29**
